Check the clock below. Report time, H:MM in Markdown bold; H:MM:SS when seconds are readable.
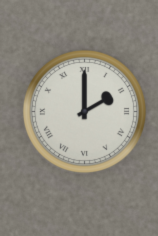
**2:00**
